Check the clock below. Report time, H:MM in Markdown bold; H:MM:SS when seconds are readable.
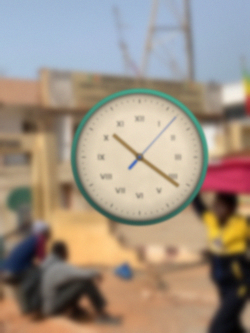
**10:21:07**
